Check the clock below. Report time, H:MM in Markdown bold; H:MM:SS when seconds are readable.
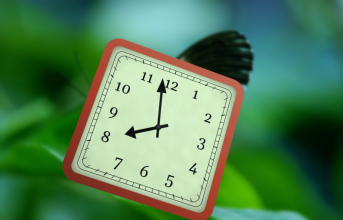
**7:58**
